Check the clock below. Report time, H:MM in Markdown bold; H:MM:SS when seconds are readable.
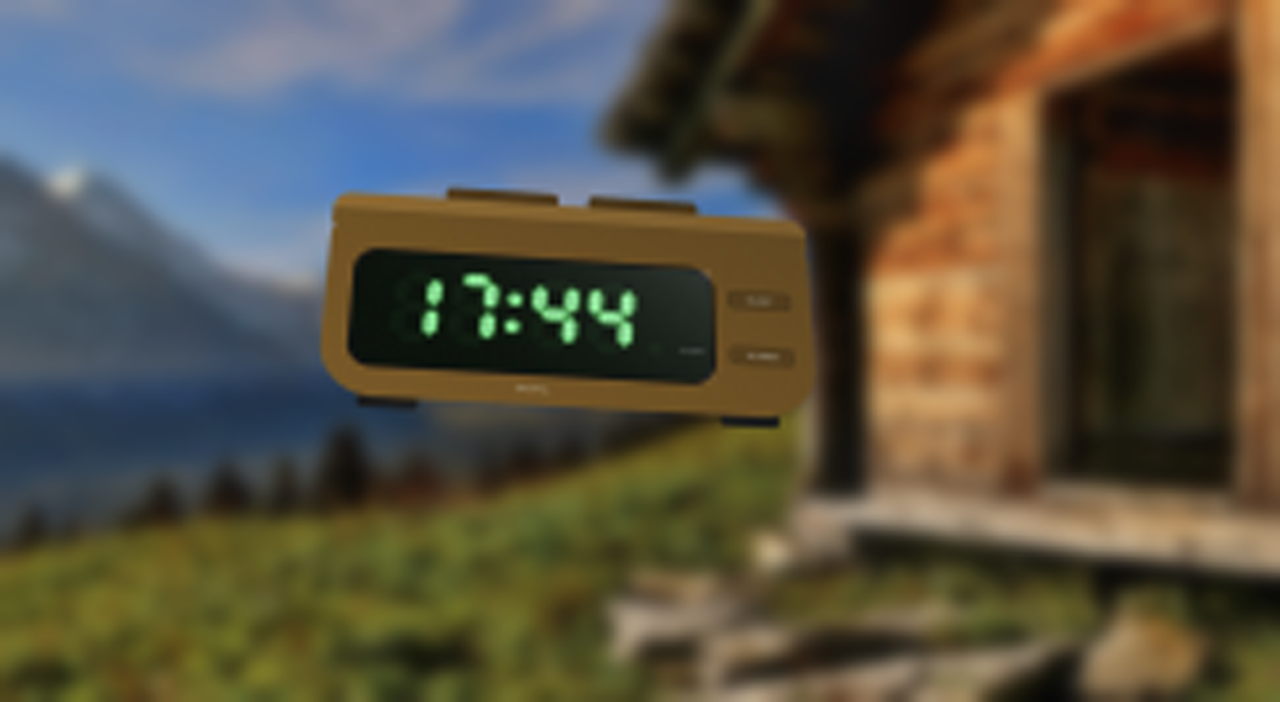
**17:44**
